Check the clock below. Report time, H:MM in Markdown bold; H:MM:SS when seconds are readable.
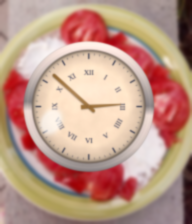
**2:52**
